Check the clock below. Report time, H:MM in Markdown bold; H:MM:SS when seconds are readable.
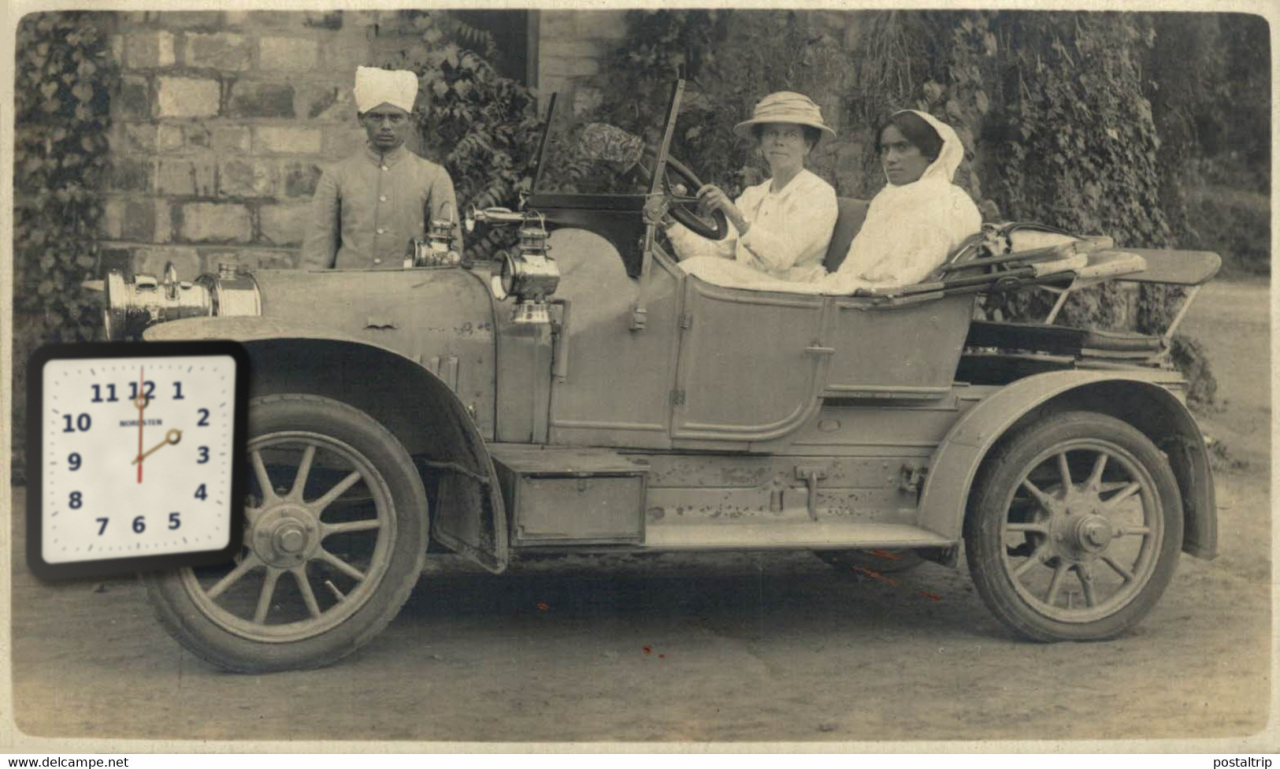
**2:00:00**
